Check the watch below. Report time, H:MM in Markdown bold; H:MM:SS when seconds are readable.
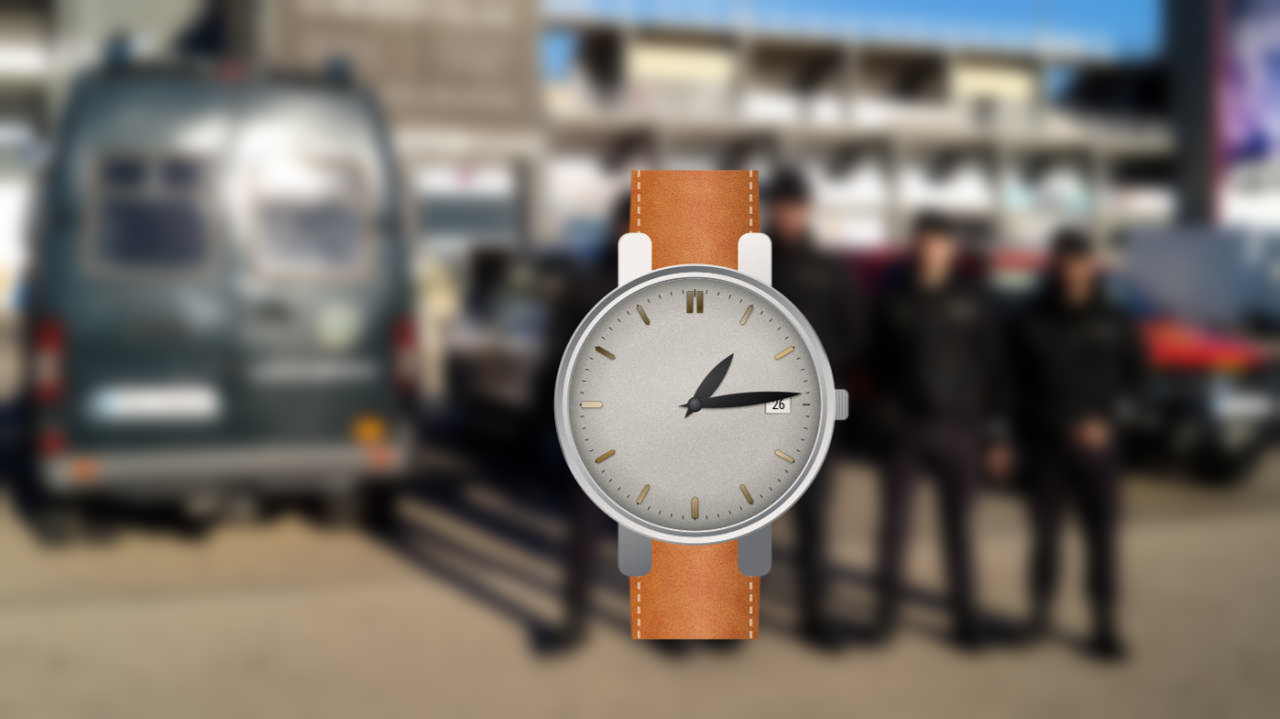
**1:14**
